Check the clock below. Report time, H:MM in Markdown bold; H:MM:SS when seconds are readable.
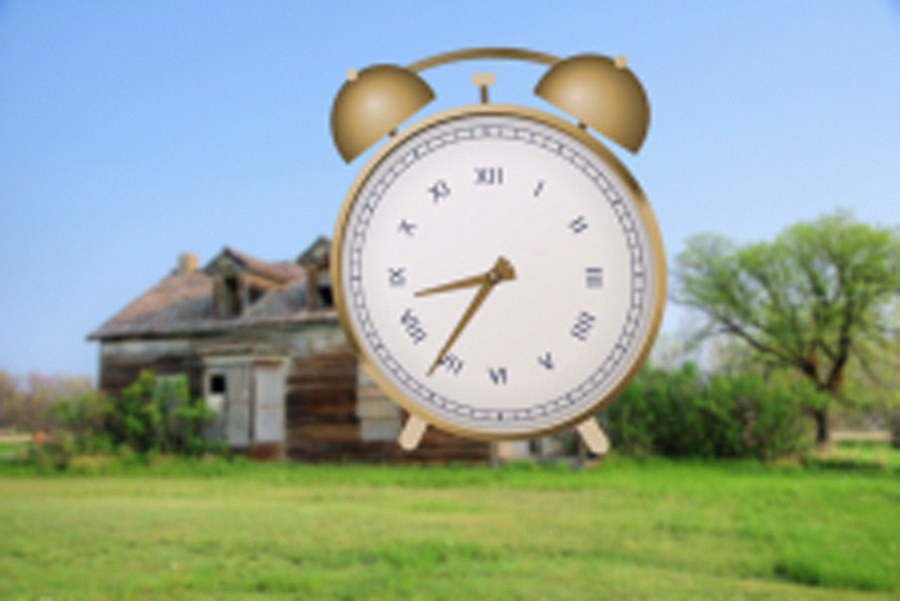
**8:36**
